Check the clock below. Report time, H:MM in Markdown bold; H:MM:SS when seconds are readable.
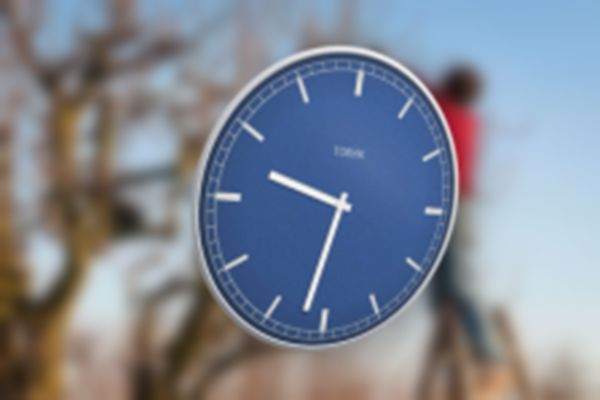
**9:32**
